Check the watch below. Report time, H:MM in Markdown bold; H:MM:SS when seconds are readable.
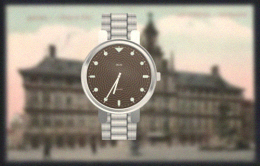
**6:35**
